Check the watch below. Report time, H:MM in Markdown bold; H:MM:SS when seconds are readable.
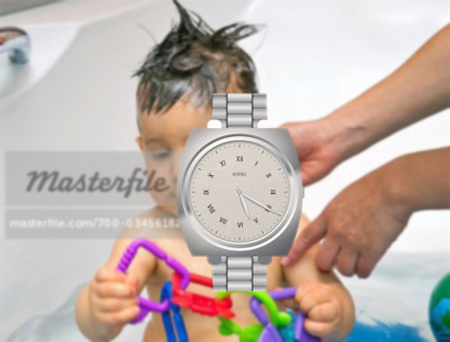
**5:20**
